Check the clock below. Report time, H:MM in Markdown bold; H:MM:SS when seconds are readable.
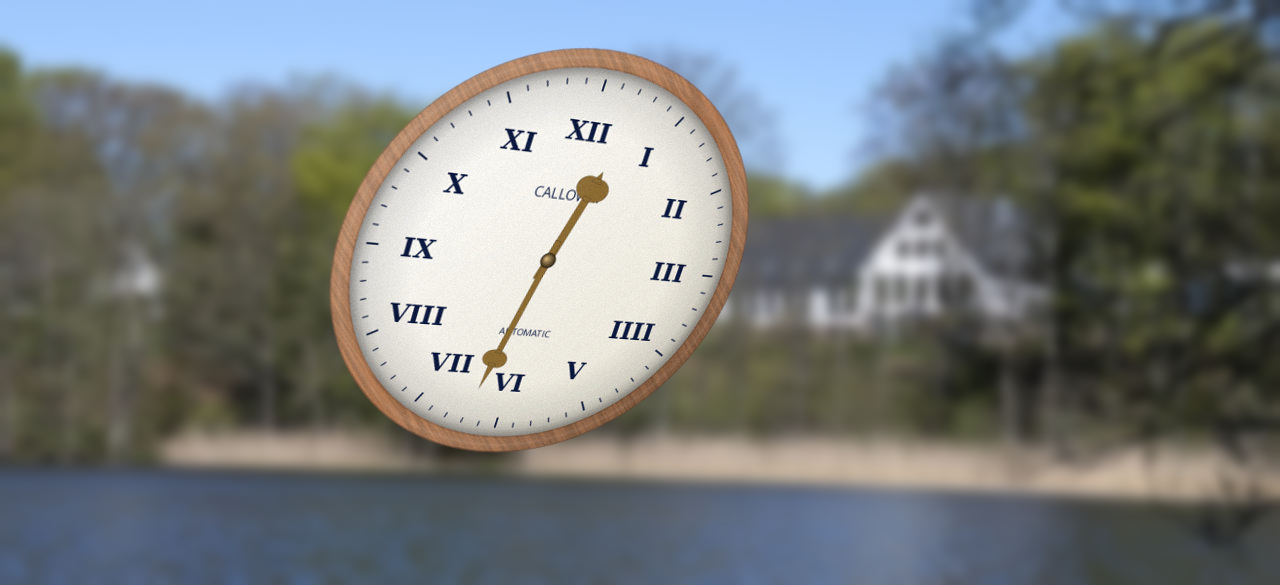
**12:32**
